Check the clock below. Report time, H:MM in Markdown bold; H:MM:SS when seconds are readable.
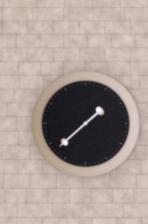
**1:38**
